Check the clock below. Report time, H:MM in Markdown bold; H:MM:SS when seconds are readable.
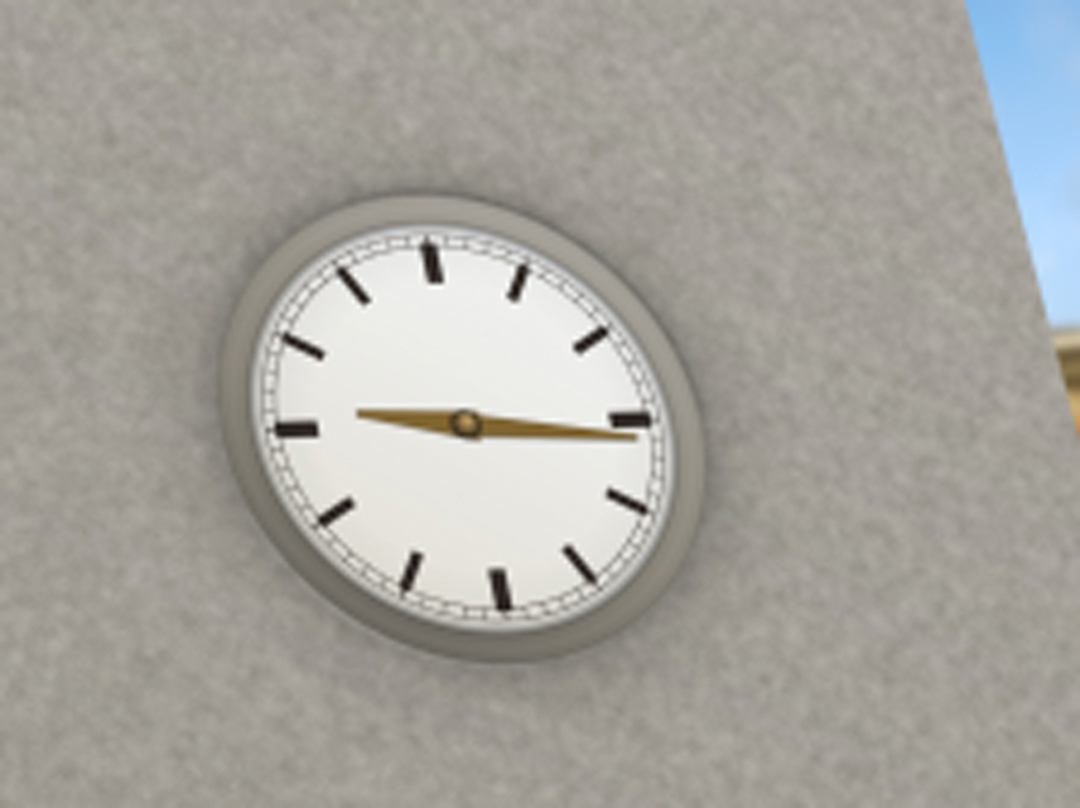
**9:16**
